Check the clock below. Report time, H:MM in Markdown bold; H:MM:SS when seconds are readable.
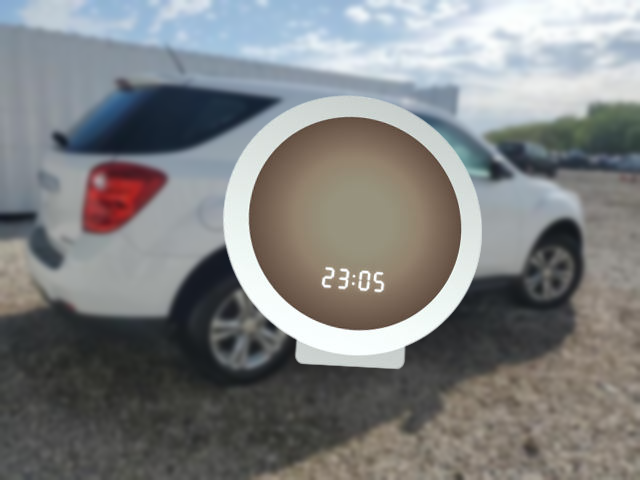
**23:05**
